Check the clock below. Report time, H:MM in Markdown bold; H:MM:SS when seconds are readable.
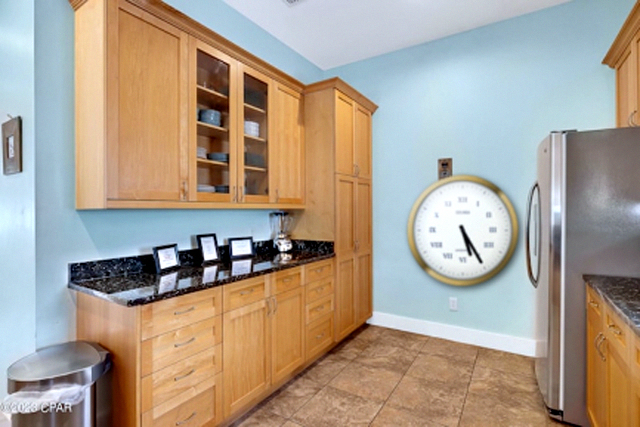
**5:25**
